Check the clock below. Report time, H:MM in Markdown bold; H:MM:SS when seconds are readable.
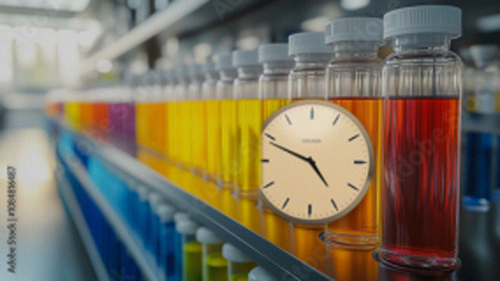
**4:49**
